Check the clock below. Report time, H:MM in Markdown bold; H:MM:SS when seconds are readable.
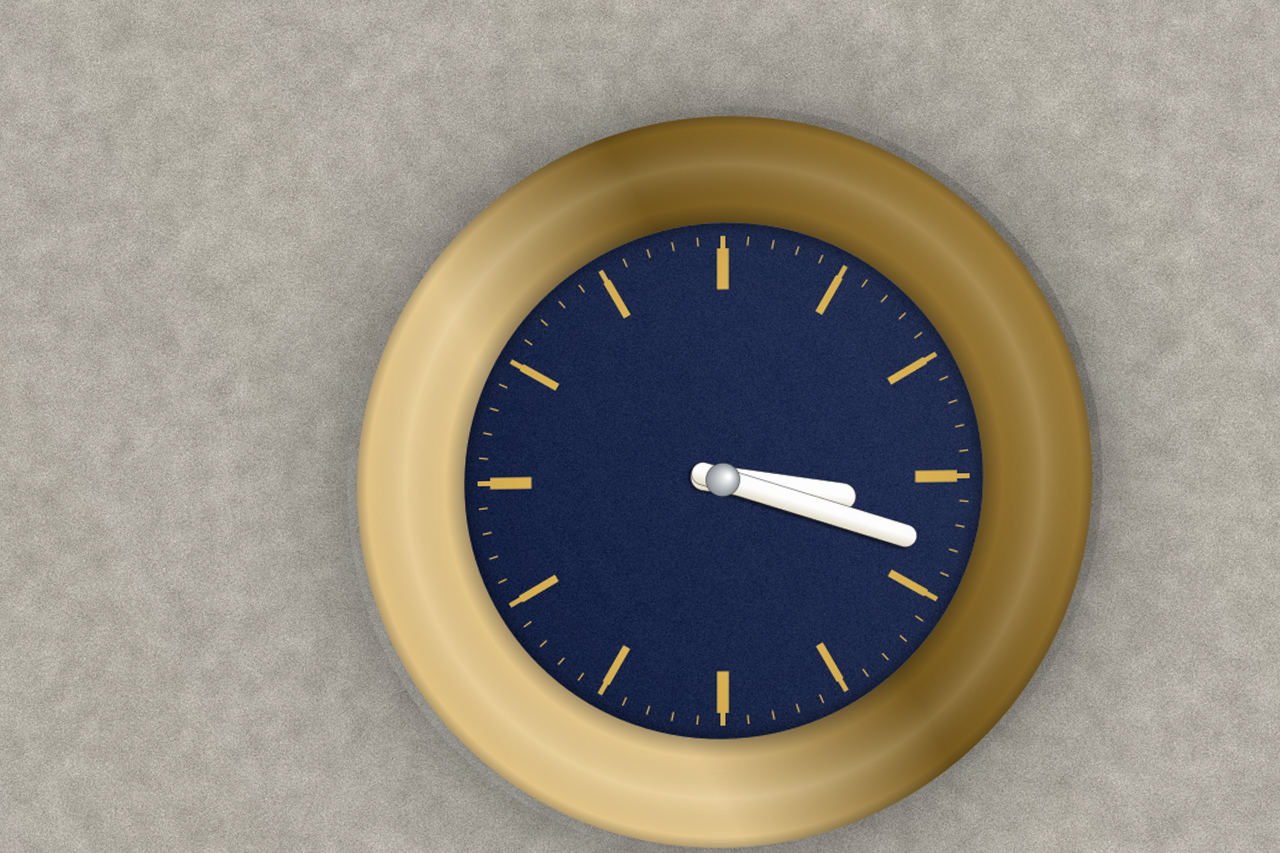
**3:18**
